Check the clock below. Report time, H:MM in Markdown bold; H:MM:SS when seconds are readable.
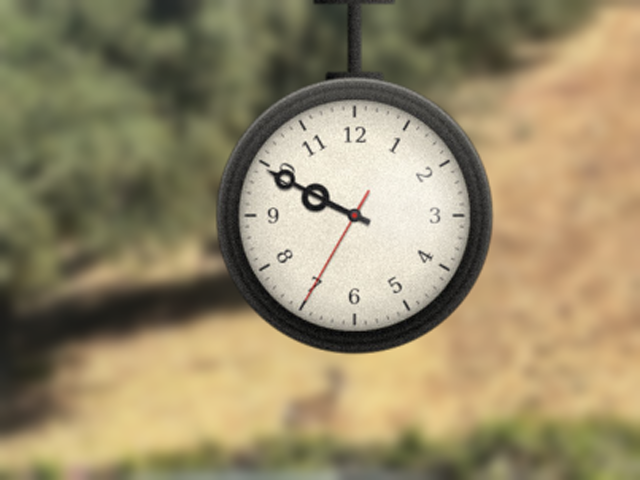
**9:49:35**
